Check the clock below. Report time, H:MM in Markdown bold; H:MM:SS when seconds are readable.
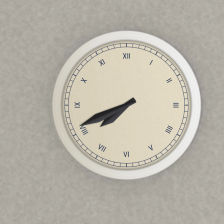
**7:41**
